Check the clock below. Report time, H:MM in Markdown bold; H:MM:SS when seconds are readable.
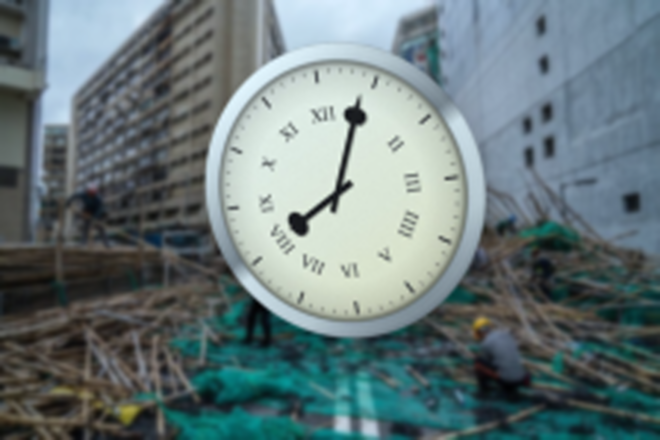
**8:04**
